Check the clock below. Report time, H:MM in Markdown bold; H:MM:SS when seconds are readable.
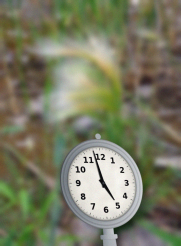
**4:58**
